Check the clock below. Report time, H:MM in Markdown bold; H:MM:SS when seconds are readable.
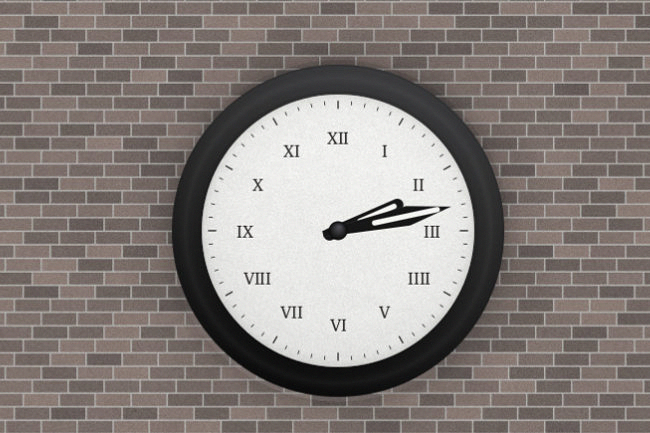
**2:13**
